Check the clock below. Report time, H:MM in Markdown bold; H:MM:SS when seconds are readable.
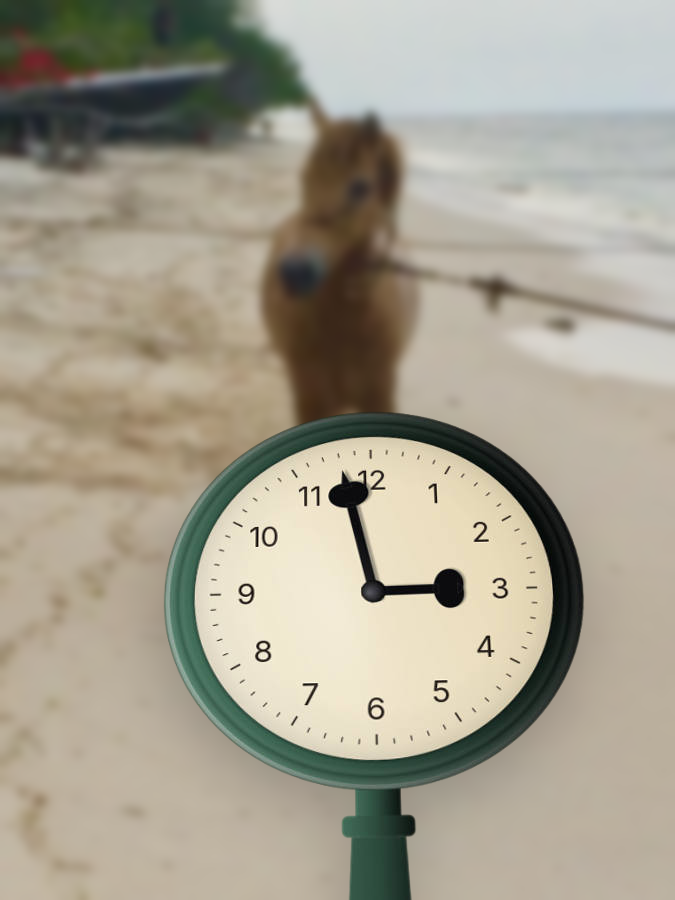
**2:58**
